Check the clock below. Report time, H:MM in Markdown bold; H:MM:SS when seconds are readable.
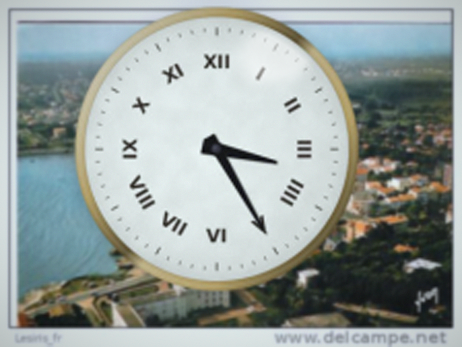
**3:25**
